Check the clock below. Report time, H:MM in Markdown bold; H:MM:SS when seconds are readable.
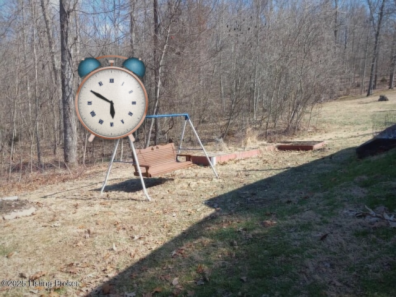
**5:50**
